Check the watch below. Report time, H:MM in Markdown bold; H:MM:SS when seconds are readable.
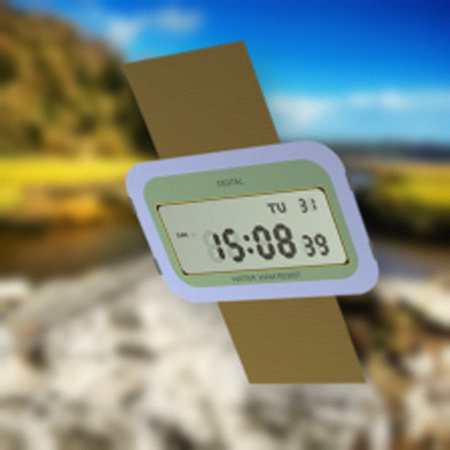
**15:08:39**
